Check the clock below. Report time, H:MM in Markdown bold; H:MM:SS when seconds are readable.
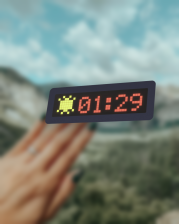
**1:29**
